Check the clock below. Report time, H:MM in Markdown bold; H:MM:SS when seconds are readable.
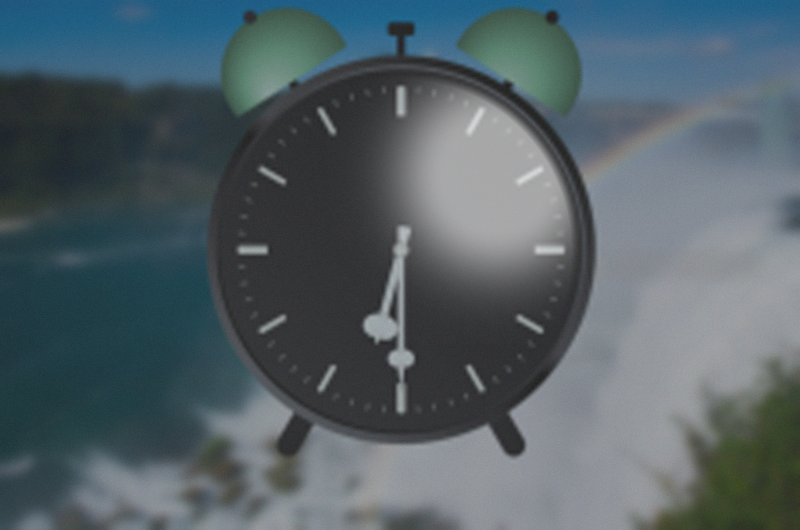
**6:30**
